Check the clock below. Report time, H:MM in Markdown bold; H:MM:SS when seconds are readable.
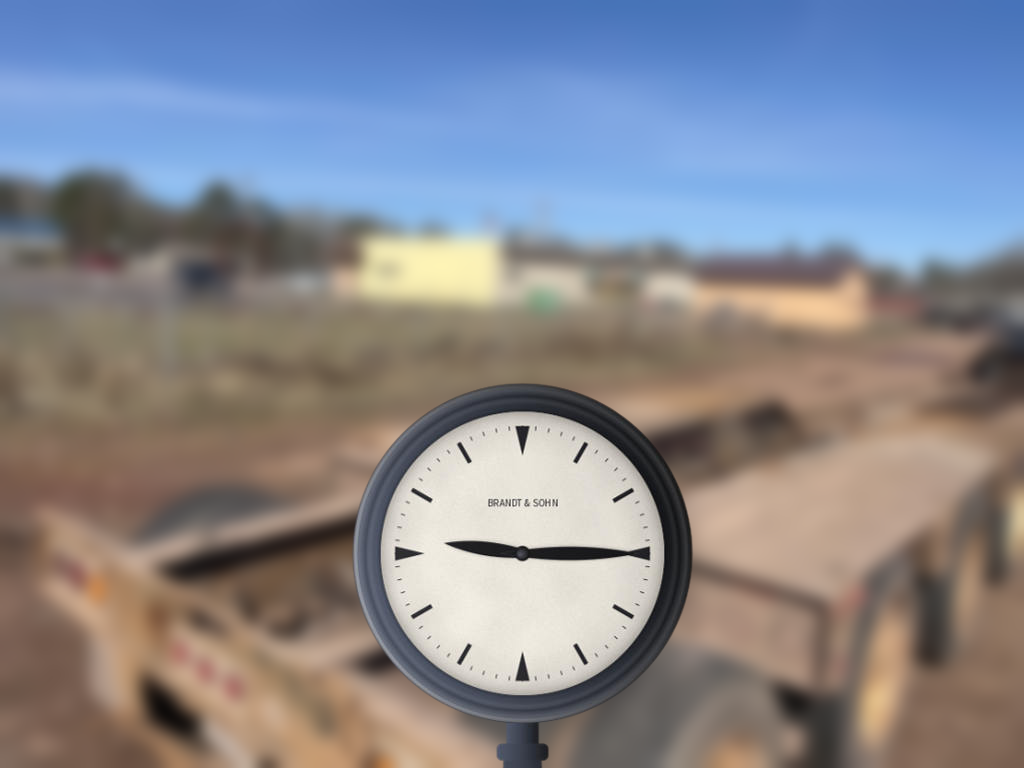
**9:15**
